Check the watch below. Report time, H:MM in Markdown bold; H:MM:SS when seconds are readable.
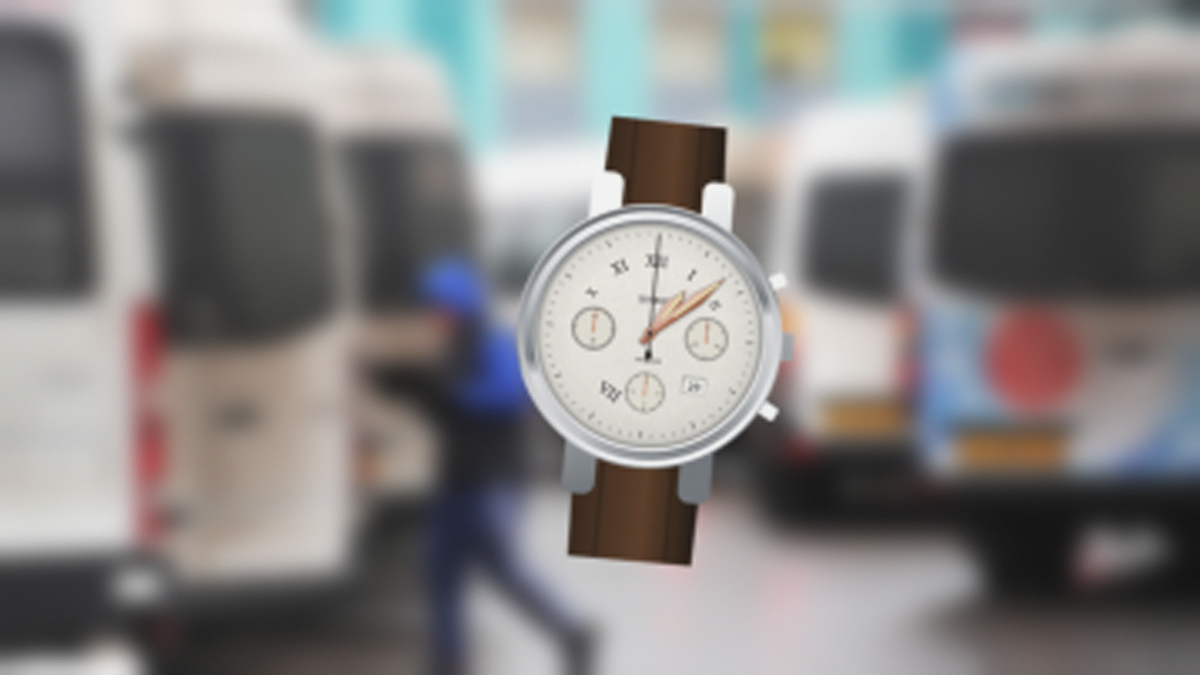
**1:08**
